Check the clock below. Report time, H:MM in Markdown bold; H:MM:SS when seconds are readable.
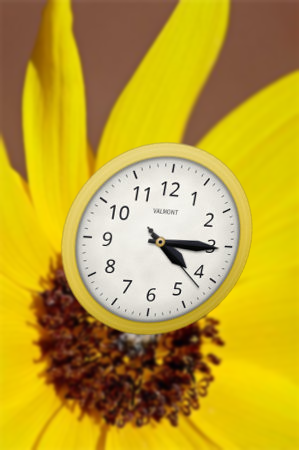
**4:15:22**
